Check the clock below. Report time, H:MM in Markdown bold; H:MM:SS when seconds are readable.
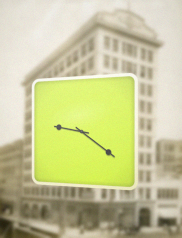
**9:21**
